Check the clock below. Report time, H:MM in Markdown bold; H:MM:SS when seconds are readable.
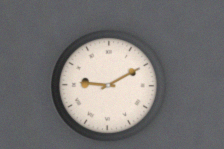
**9:10**
